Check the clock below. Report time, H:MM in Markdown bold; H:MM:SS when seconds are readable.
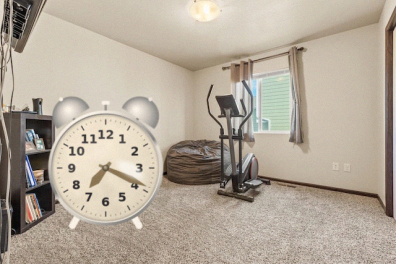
**7:19**
